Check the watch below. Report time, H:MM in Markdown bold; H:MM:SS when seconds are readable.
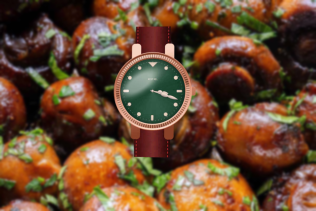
**3:18**
